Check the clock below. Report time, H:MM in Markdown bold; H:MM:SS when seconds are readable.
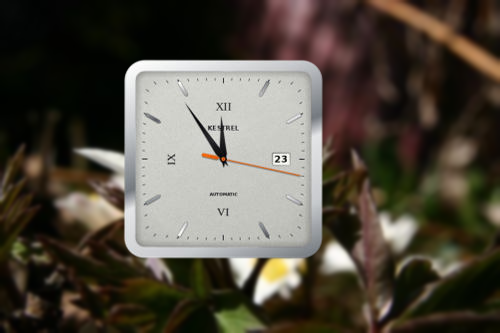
**11:54:17**
